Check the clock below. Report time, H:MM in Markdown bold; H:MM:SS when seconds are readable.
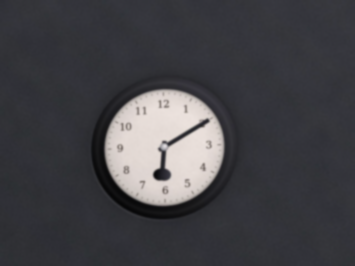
**6:10**
